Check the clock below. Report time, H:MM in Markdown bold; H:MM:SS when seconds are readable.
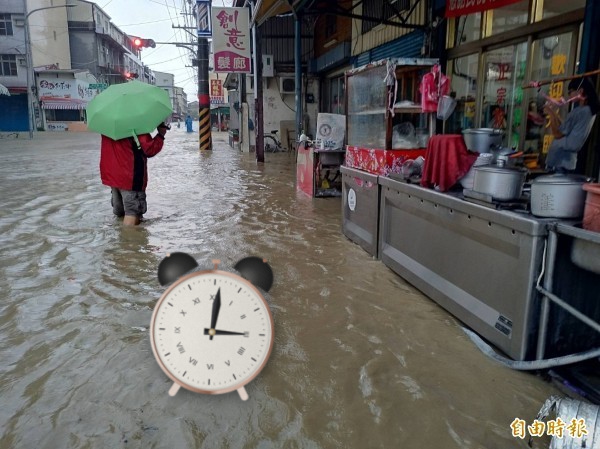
**3:01**
